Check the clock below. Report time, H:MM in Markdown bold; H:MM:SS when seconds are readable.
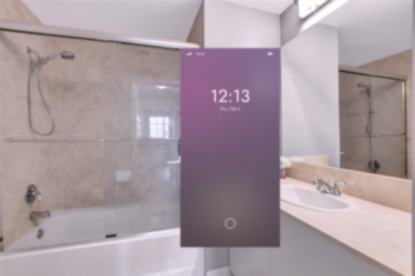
**12:13**
